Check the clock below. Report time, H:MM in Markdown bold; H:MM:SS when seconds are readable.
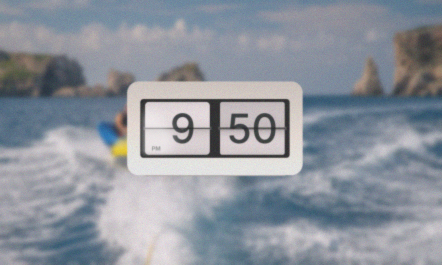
**9:50**
